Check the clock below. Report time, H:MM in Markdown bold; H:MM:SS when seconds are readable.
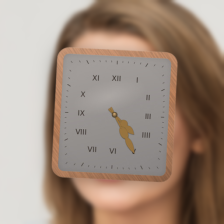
**4:25**
